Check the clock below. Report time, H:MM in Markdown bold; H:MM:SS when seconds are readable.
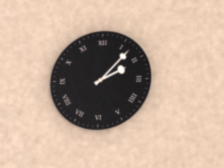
**2:07**
